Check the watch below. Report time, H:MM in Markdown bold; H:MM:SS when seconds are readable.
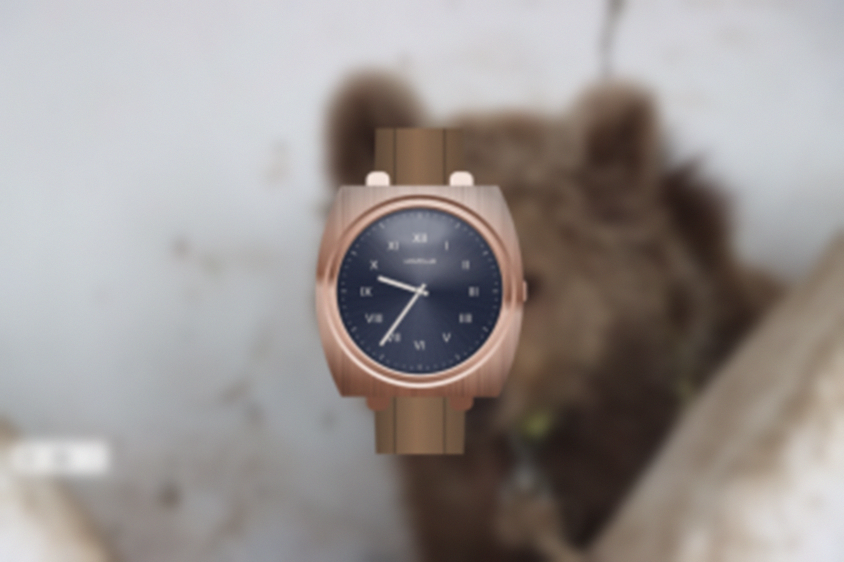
**9:36**
